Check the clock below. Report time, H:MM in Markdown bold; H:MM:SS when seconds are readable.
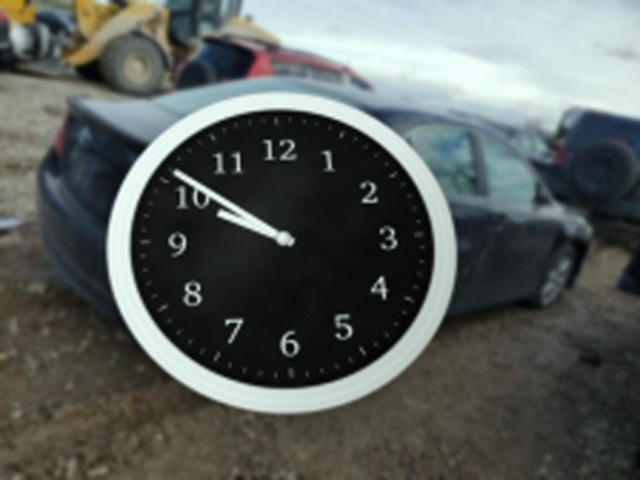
**9:51**
